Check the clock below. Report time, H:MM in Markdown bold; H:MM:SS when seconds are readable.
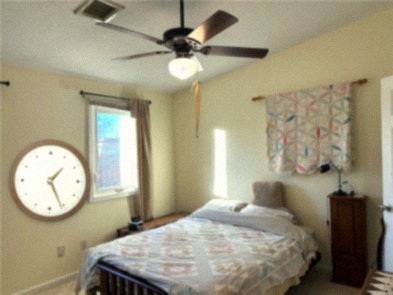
**1:26**
